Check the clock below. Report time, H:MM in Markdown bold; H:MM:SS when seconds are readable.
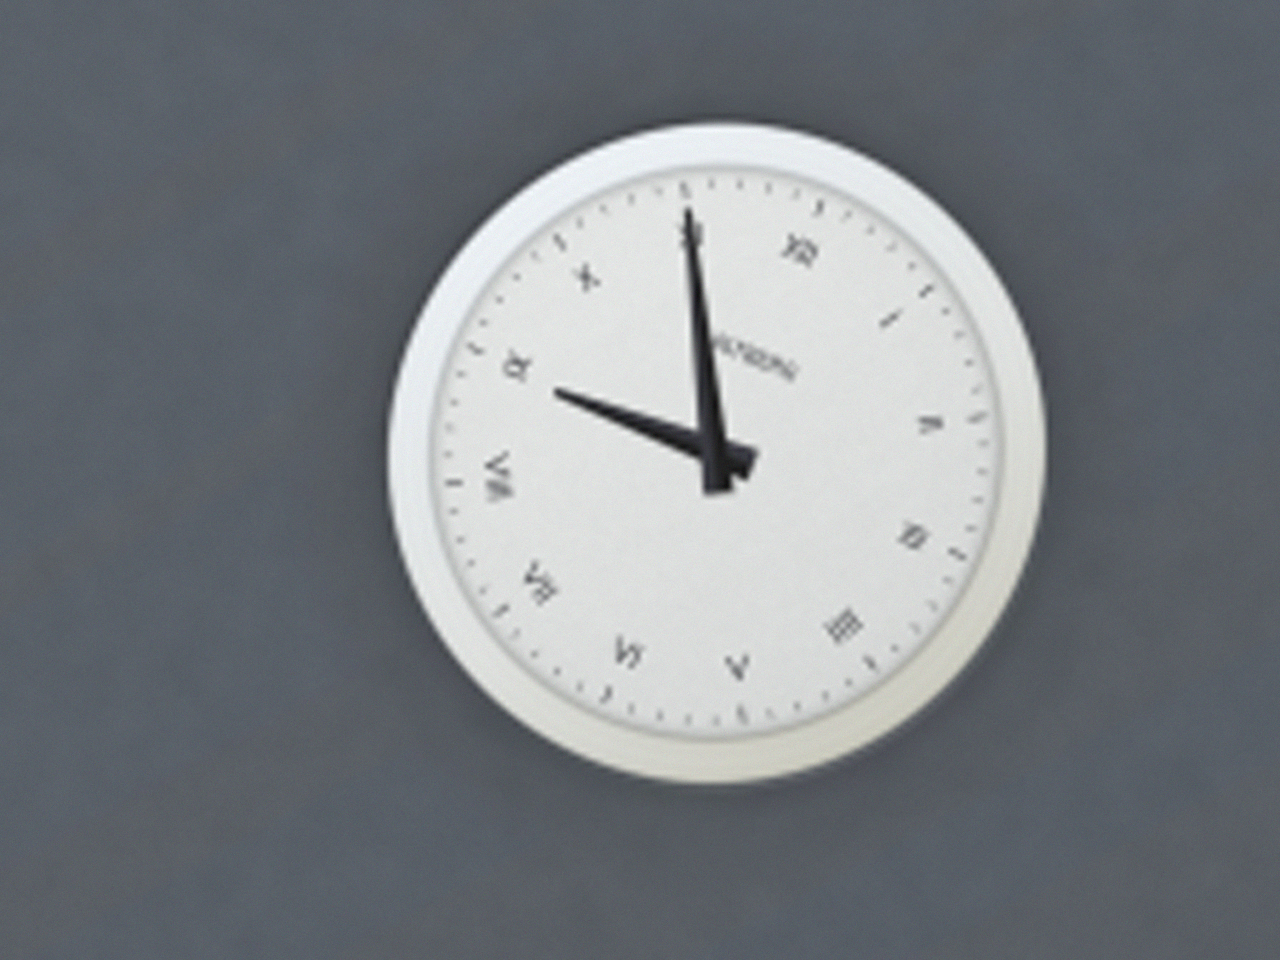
**8:55**
